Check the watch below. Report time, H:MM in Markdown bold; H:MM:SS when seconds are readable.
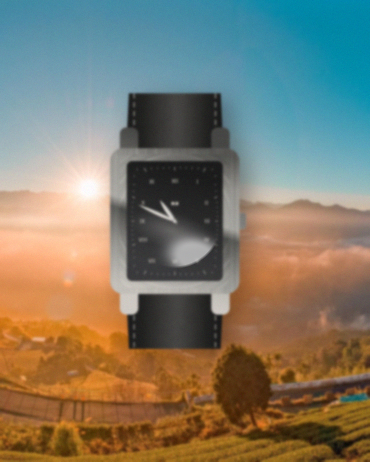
**10:49**
